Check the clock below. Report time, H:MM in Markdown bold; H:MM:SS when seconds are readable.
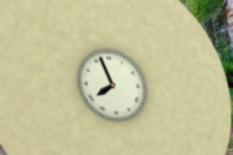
**7:57**
